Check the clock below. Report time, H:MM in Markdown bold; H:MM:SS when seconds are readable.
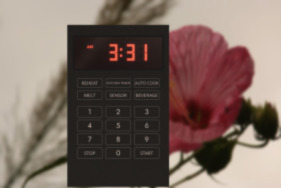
**3:31**
